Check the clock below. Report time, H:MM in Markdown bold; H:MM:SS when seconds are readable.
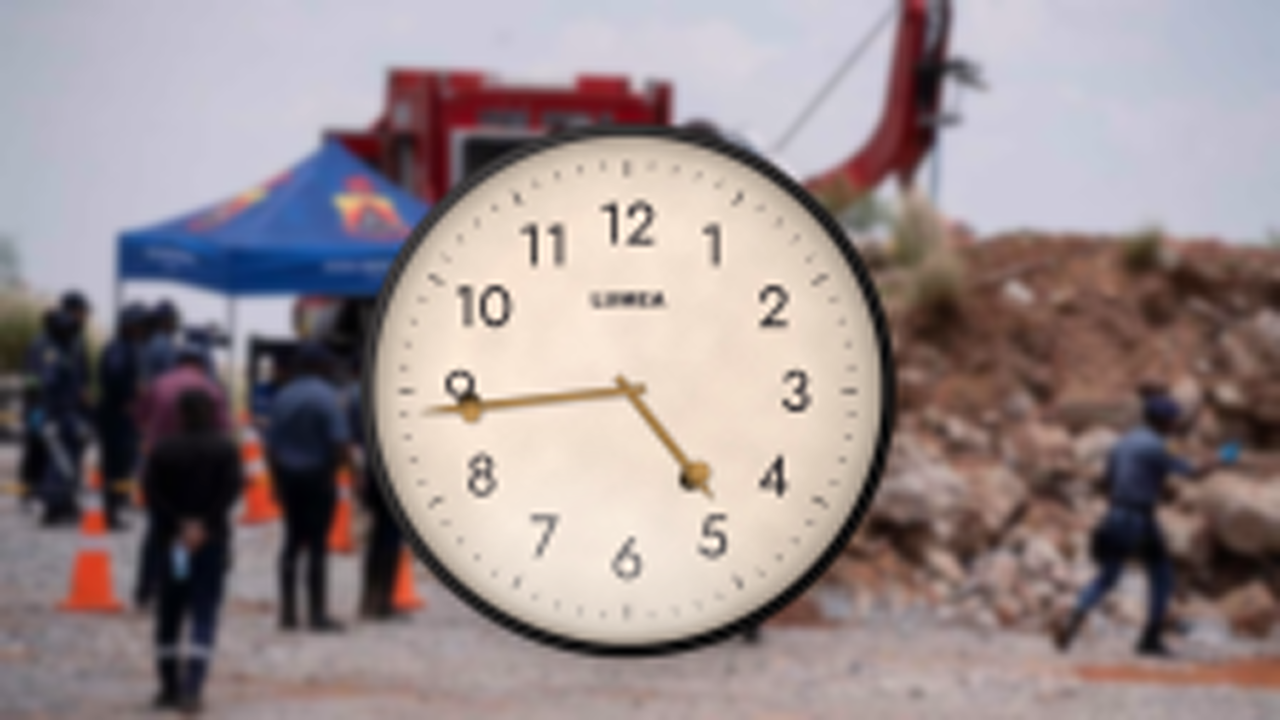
**4:44**
